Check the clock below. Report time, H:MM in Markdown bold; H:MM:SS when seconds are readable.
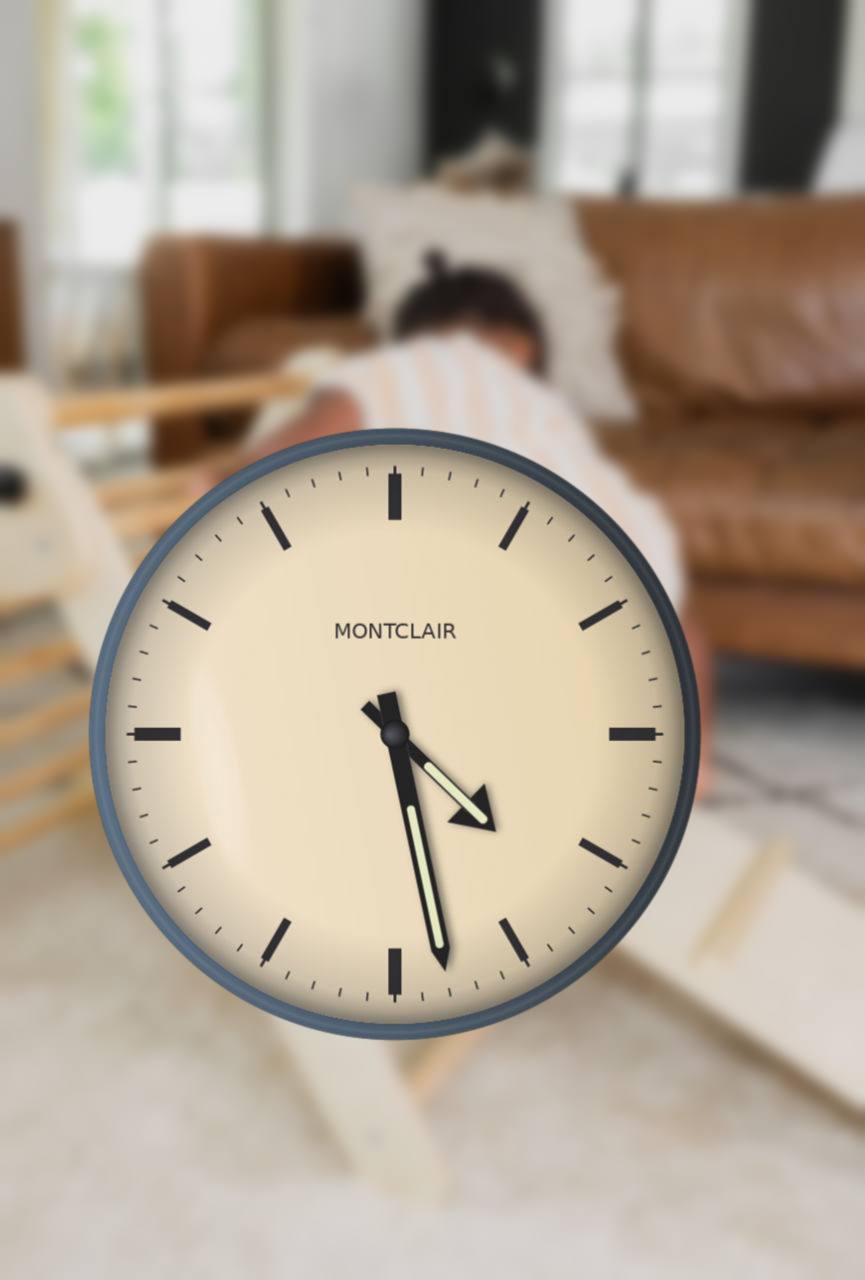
**4:28**
